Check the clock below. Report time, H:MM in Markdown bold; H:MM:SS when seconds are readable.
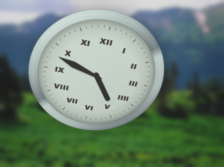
**4:48**
